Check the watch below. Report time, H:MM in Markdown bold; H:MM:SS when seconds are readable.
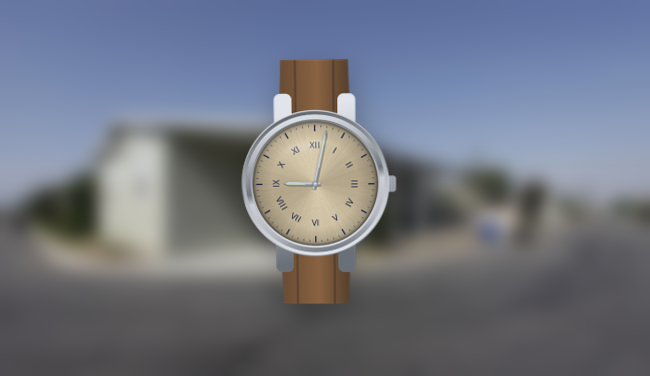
**9:02**
